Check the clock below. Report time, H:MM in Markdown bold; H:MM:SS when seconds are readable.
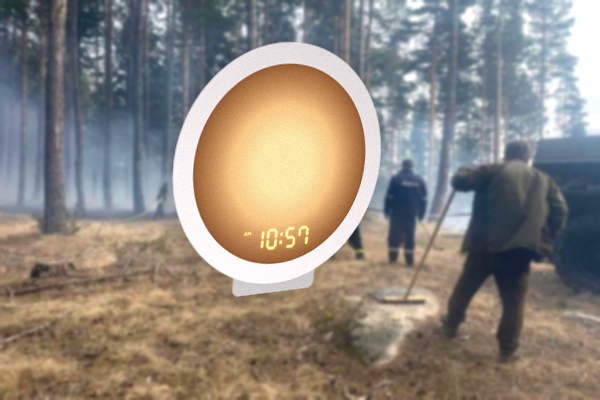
**10:57**
